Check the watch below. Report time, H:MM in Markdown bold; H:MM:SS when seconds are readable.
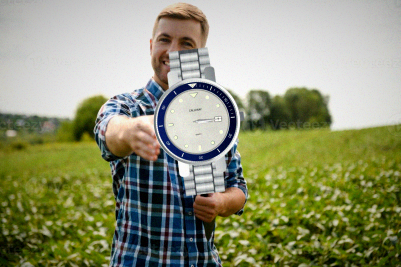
**3:15**
